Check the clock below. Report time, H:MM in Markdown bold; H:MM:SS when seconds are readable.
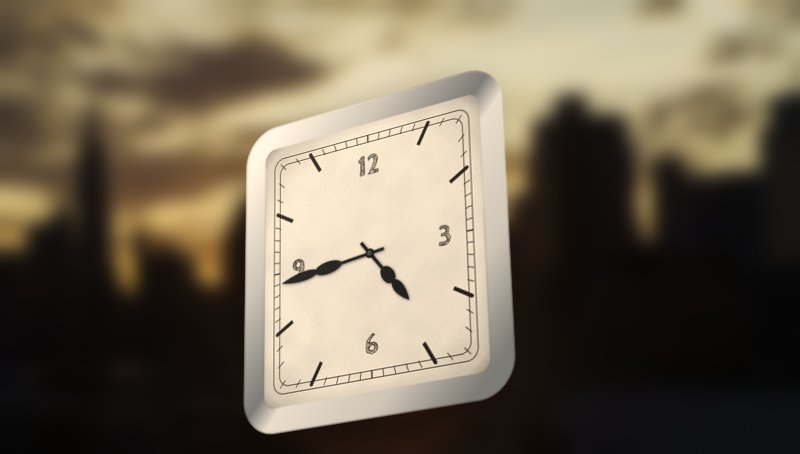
**4:44**
